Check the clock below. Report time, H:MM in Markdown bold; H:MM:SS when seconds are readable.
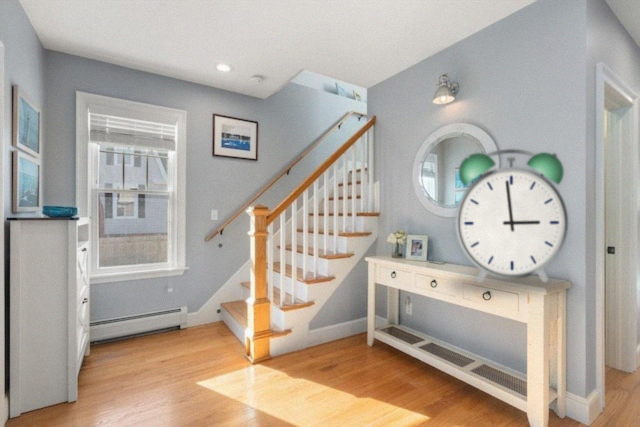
**2:59**
